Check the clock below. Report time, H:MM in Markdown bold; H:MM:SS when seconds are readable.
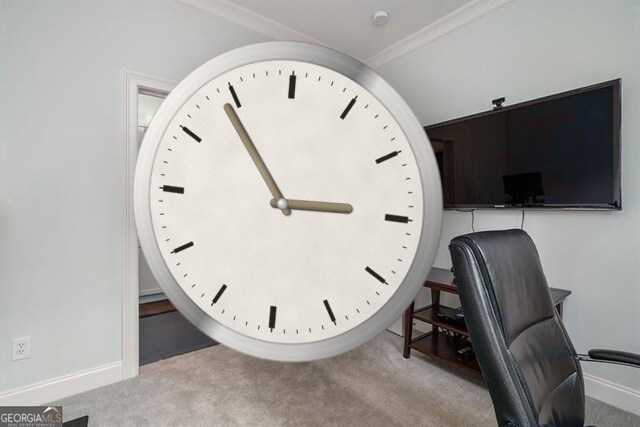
**2:54**
